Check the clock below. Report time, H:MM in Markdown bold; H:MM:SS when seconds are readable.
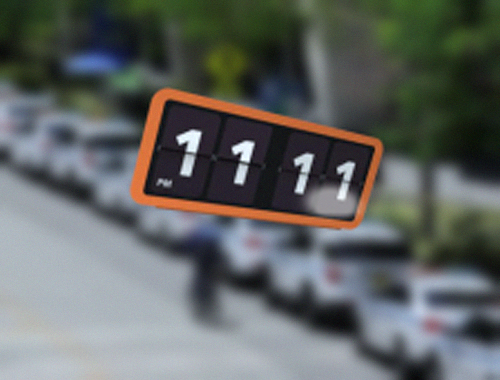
**11:11**
